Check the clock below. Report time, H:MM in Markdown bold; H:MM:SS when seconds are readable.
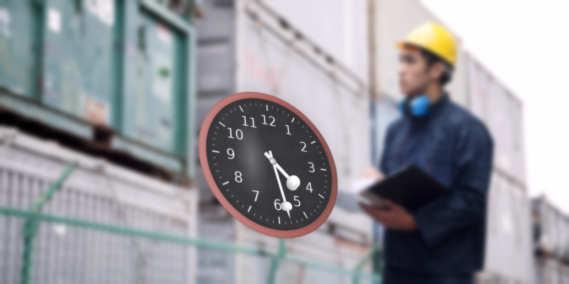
**4:28**
